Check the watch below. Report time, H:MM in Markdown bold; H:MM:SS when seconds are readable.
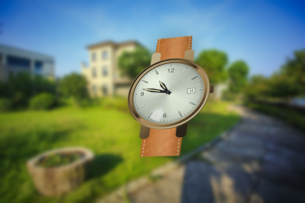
**10:47**
